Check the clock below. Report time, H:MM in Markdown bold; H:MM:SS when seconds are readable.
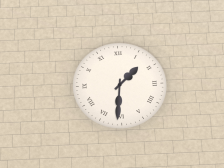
**1:31**
